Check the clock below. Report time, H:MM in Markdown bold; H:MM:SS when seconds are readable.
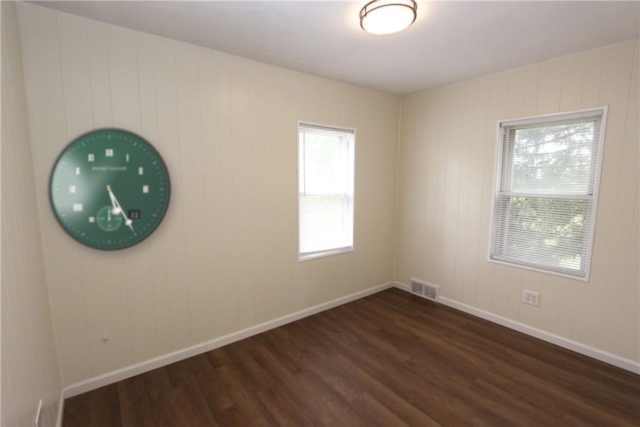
**5:25**
